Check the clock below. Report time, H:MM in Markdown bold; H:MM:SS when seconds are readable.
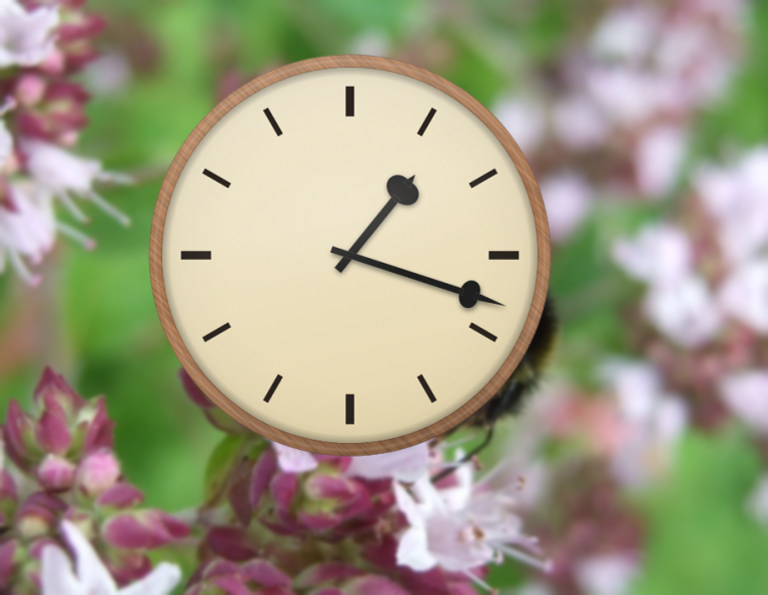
**1:18**
